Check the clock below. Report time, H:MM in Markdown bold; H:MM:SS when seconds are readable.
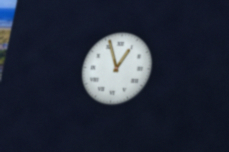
**12:56**
